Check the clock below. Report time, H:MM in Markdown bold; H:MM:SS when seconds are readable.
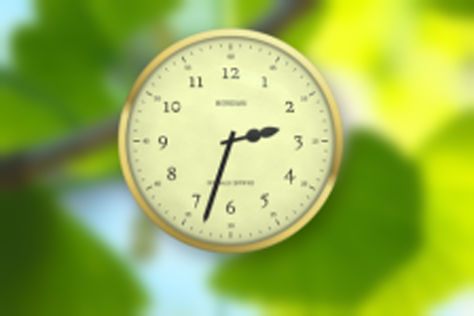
**2:33**
